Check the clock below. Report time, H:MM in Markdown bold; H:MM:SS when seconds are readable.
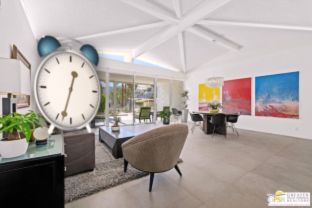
**12:33**
